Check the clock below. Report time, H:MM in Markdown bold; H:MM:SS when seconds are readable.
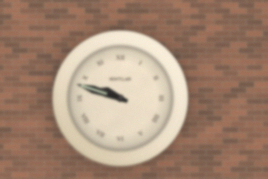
**9:48**
